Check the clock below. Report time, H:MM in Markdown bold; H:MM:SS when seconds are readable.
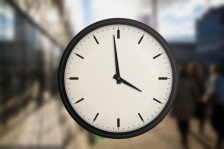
**3:59**
